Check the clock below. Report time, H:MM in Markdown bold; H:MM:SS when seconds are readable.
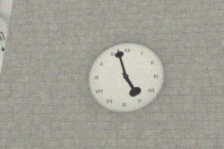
**4:57**
